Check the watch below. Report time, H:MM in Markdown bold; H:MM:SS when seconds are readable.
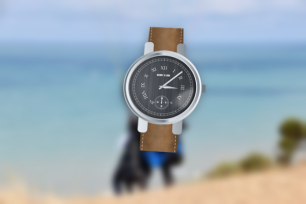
**3:08**
